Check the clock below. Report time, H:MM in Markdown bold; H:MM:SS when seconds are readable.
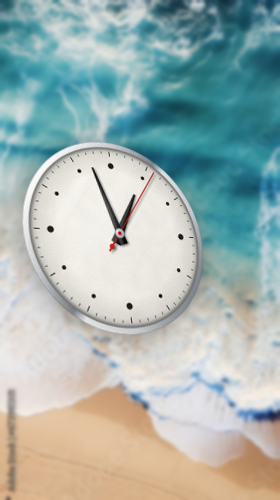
**12:57:06**
